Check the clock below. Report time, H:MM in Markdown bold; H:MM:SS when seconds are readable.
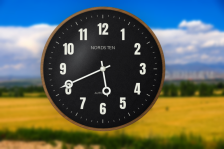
**5:41**
